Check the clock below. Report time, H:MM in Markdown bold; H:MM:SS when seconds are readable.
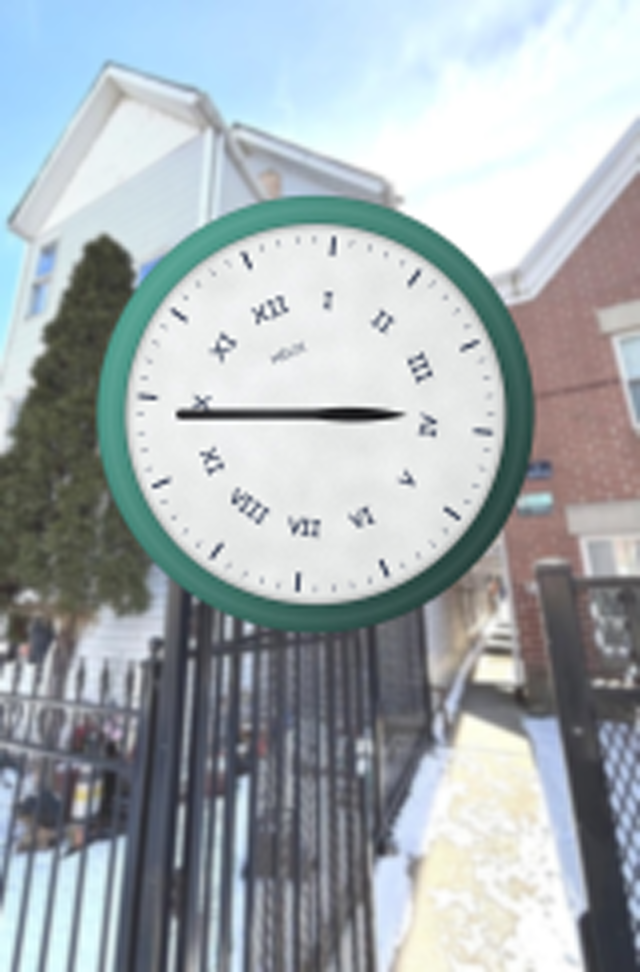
**3:49**
